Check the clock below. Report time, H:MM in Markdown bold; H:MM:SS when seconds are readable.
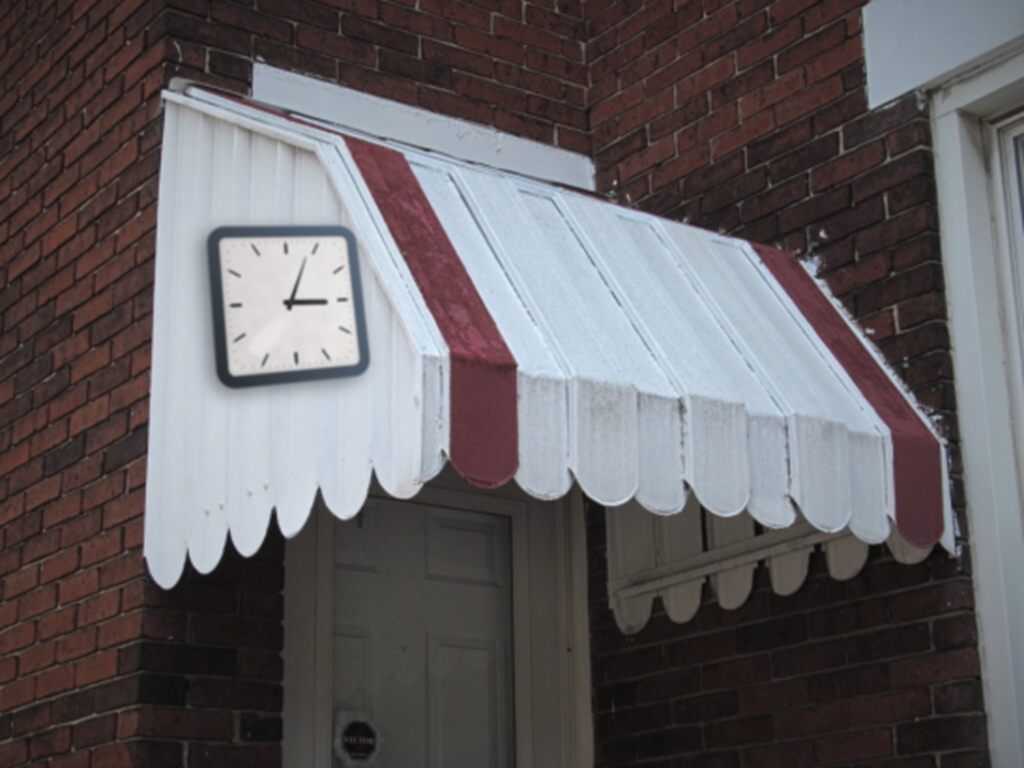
**3:04**
